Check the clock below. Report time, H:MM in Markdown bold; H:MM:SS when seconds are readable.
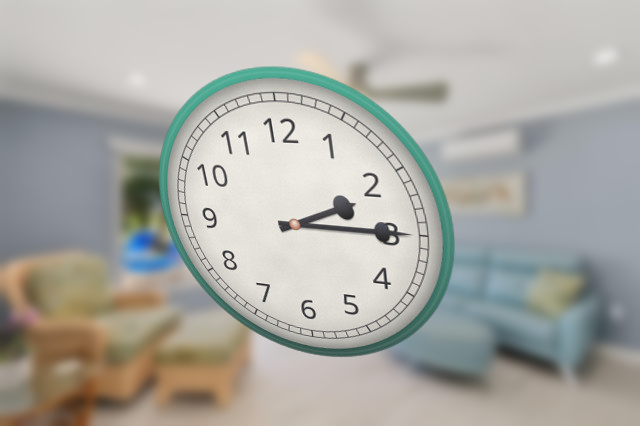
**2:15**
